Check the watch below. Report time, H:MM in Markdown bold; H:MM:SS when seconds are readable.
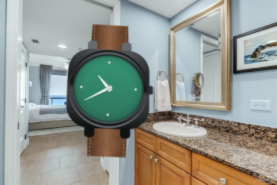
**10:40**
